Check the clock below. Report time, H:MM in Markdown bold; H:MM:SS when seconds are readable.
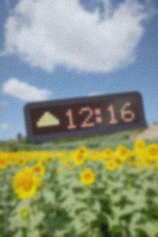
**12:16**
